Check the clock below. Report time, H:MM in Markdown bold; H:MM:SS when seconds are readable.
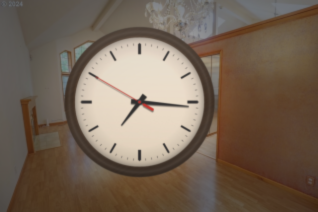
**7:15:50**
